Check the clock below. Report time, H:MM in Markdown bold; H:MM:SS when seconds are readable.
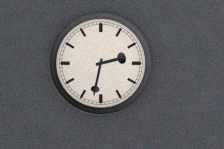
**2:32**
